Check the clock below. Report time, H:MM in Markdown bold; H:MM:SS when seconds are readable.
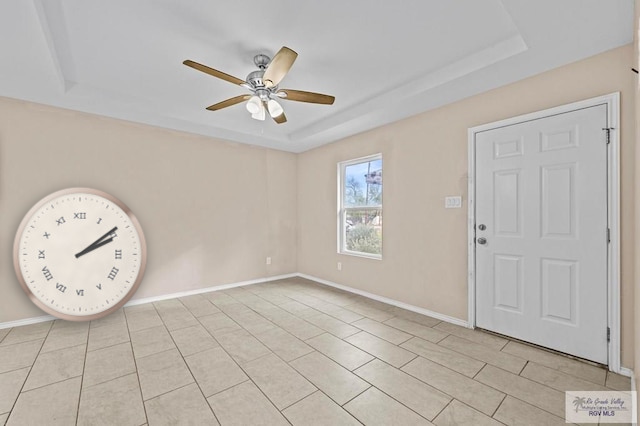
**2:09**
